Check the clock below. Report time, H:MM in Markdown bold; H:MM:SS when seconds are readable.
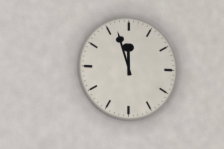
**11:57**
